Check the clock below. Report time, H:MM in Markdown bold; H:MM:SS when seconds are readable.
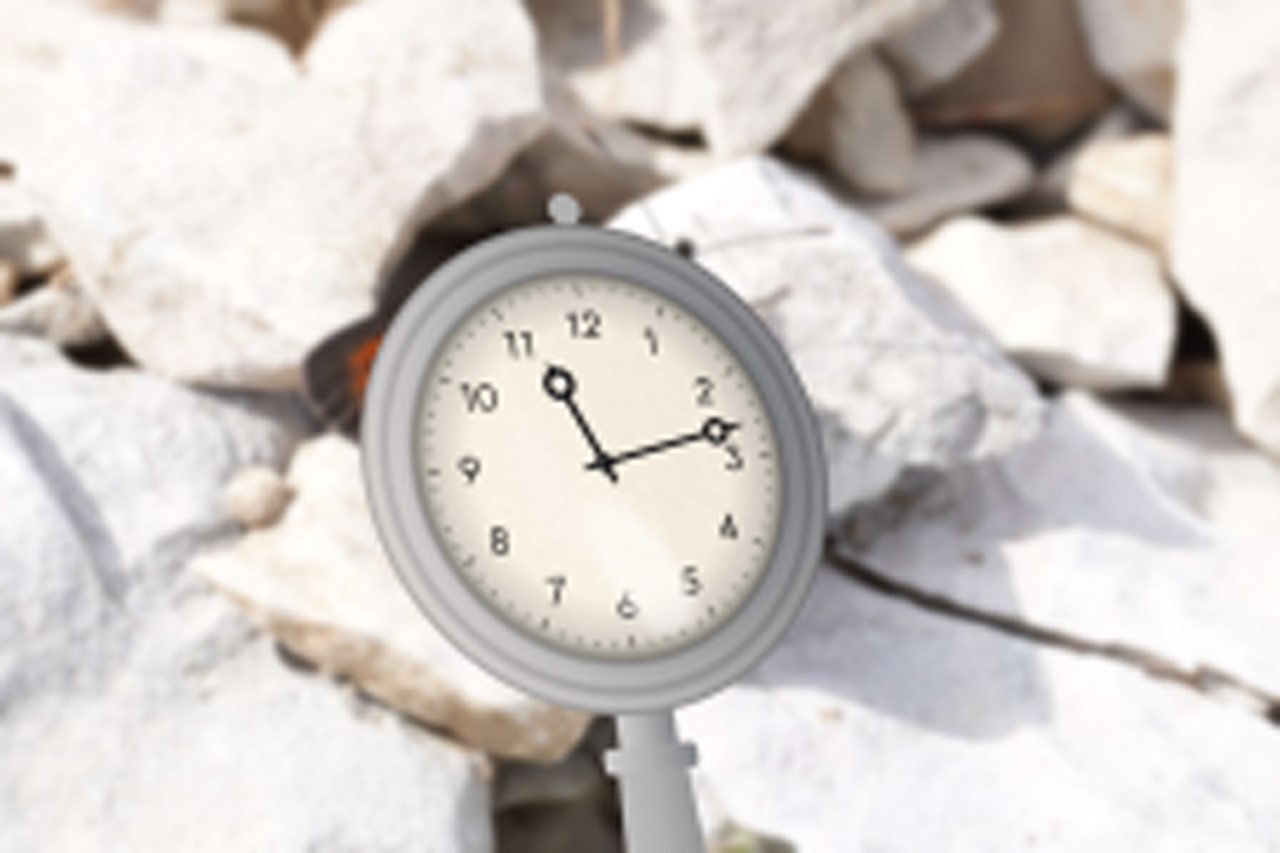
**11:13**
